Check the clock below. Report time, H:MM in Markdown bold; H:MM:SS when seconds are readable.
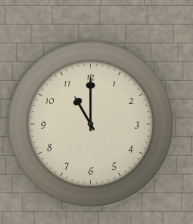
**11:00**
